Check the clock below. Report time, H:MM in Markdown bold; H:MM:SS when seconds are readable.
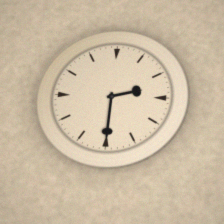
**2:30**
